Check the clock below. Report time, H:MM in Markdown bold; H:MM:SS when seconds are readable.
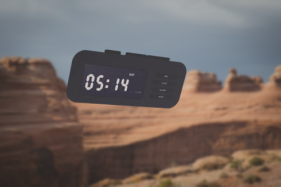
**5:14**
